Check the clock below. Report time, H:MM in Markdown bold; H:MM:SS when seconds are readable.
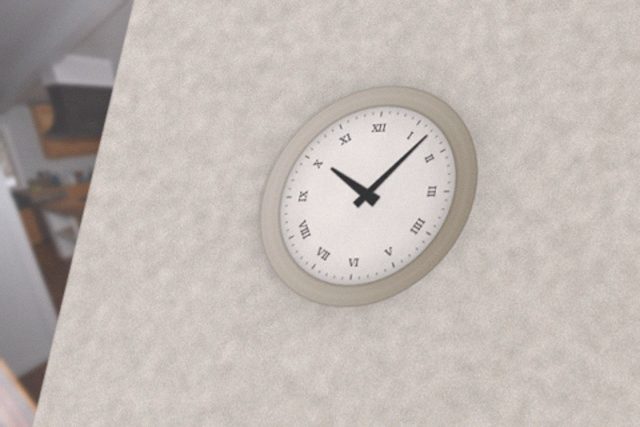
**10:07**
